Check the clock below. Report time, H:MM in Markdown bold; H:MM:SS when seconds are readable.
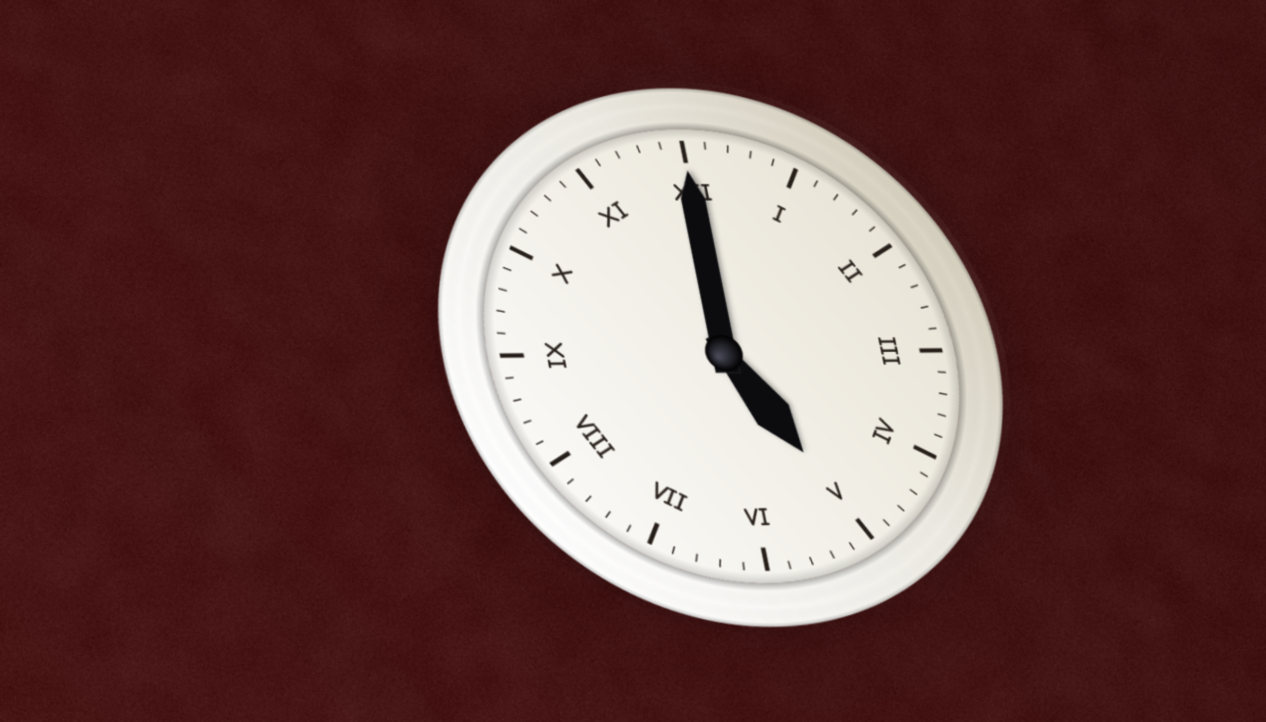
**5:00**
